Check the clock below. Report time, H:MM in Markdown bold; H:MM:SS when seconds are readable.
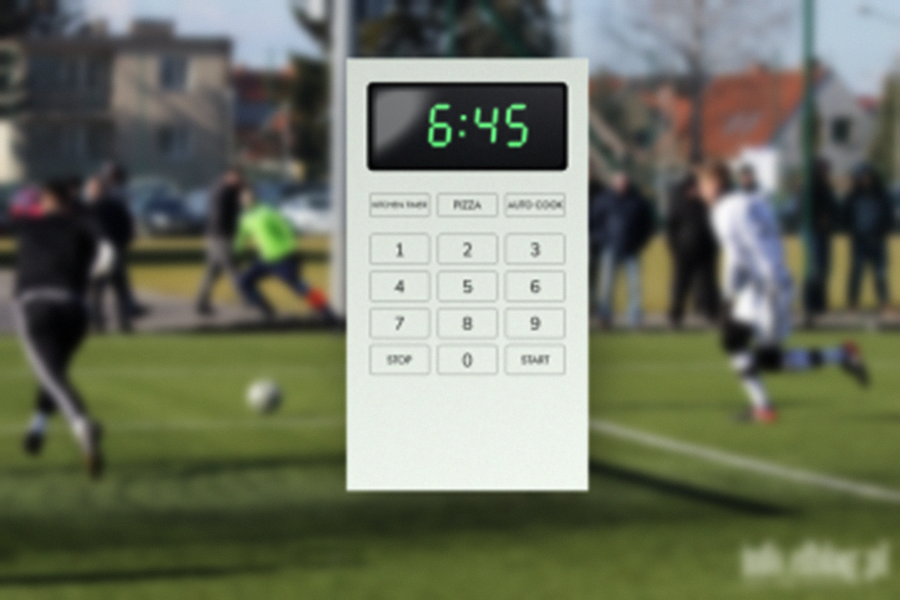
**6:45**
